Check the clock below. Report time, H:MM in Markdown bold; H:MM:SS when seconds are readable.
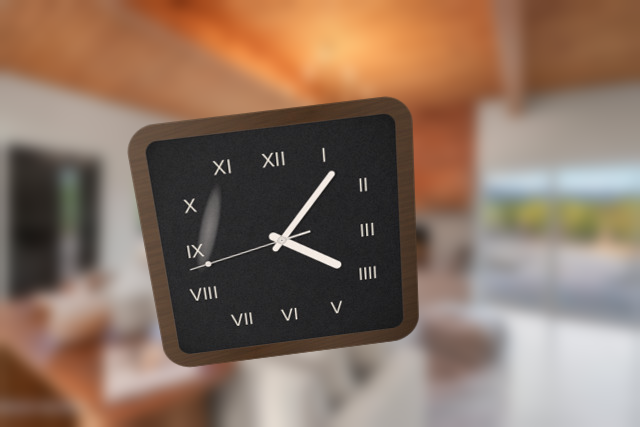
**4:06:43**
